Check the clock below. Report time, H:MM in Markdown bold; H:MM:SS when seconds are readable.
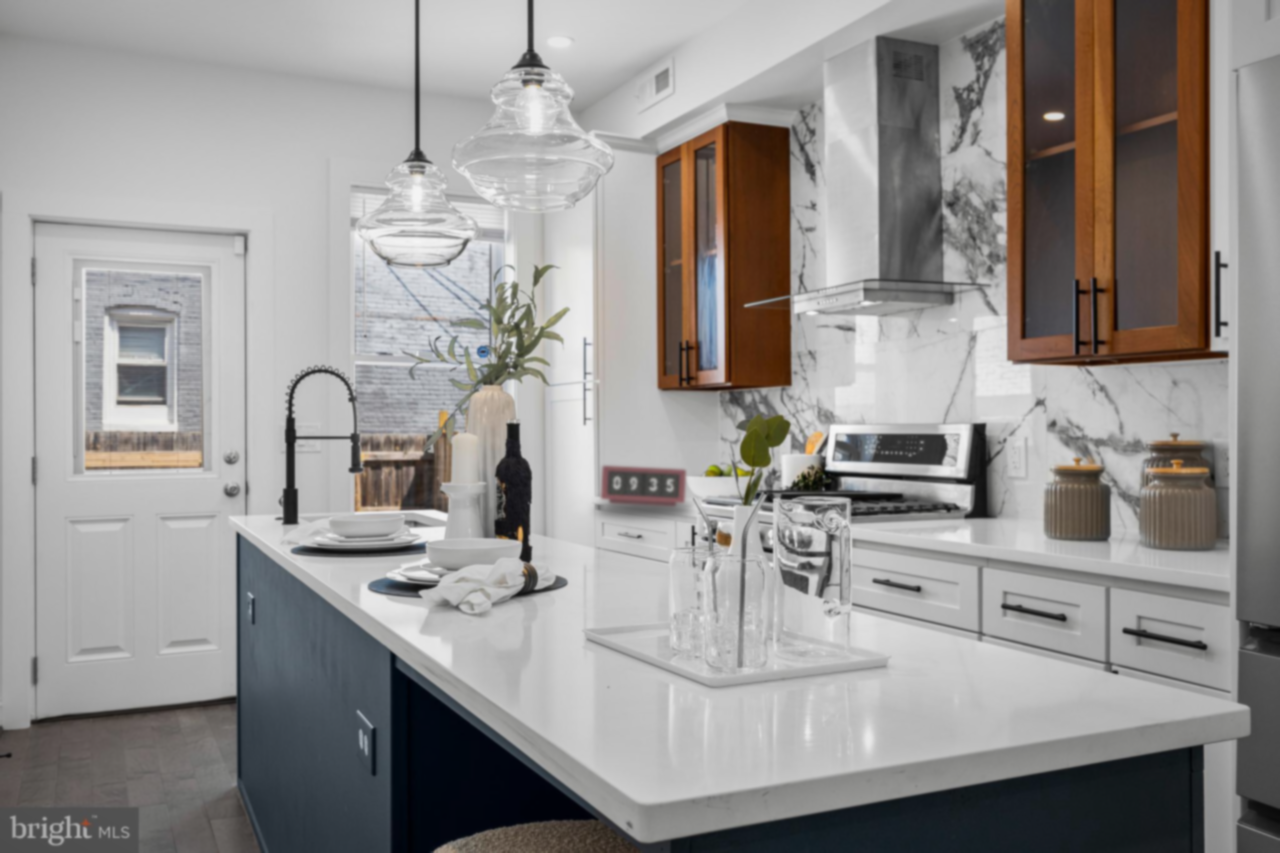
**9:35**
